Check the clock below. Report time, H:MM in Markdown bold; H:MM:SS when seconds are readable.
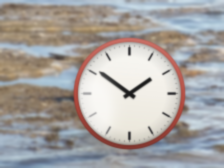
**1:51**
